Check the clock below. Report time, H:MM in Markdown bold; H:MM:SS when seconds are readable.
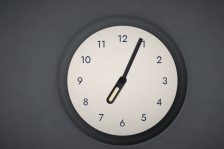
**7:04**
